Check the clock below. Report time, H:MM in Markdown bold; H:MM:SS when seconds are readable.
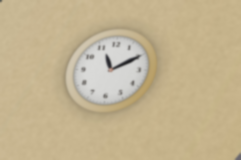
**11:10**
